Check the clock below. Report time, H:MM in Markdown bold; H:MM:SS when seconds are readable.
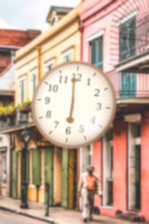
**5:59**
